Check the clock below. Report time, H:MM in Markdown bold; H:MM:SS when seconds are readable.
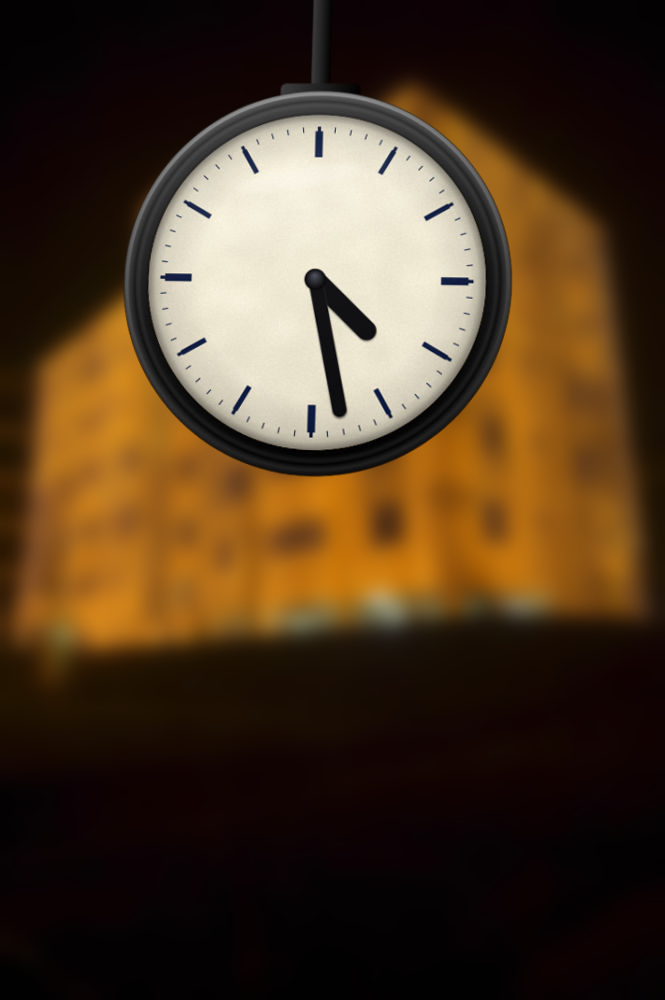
**4:28**
